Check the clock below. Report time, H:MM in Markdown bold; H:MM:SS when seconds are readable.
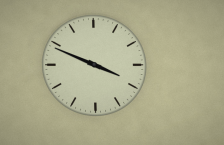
**3:49**
